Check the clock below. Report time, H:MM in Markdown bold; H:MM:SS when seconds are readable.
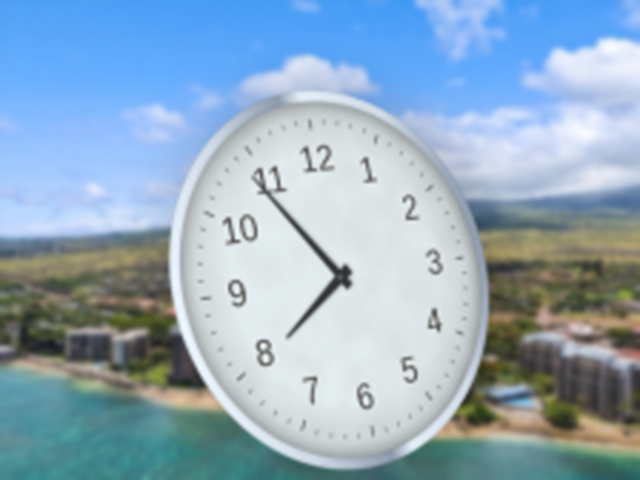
**7:54**
